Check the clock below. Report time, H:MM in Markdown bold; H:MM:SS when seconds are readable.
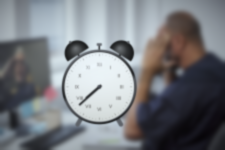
**7:38**
